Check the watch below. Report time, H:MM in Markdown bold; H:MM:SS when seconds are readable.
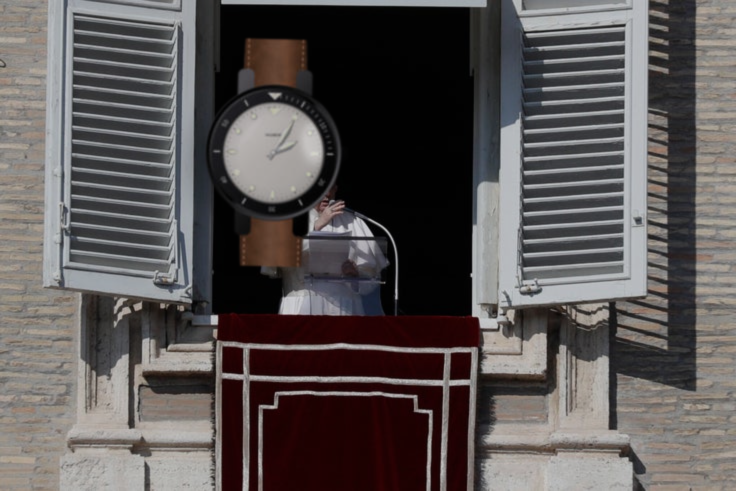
**2:05**
